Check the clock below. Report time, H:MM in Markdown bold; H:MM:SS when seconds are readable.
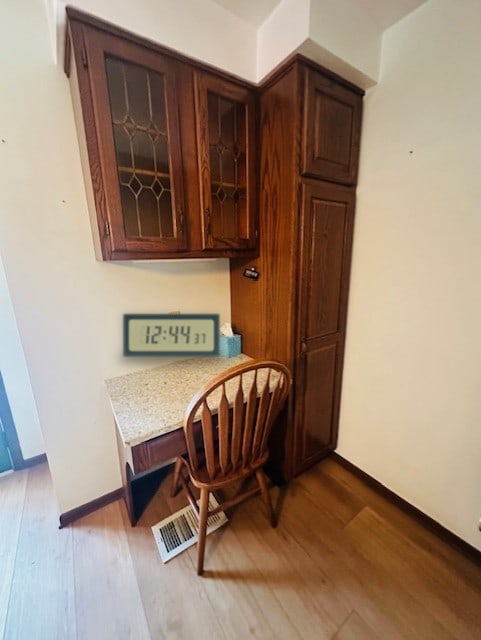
**12:44**
